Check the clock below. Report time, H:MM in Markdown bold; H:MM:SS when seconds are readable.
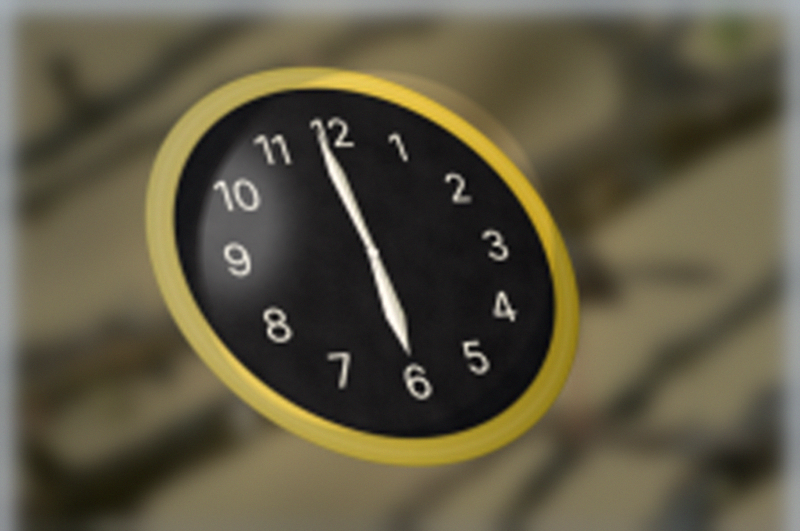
**5:59**
